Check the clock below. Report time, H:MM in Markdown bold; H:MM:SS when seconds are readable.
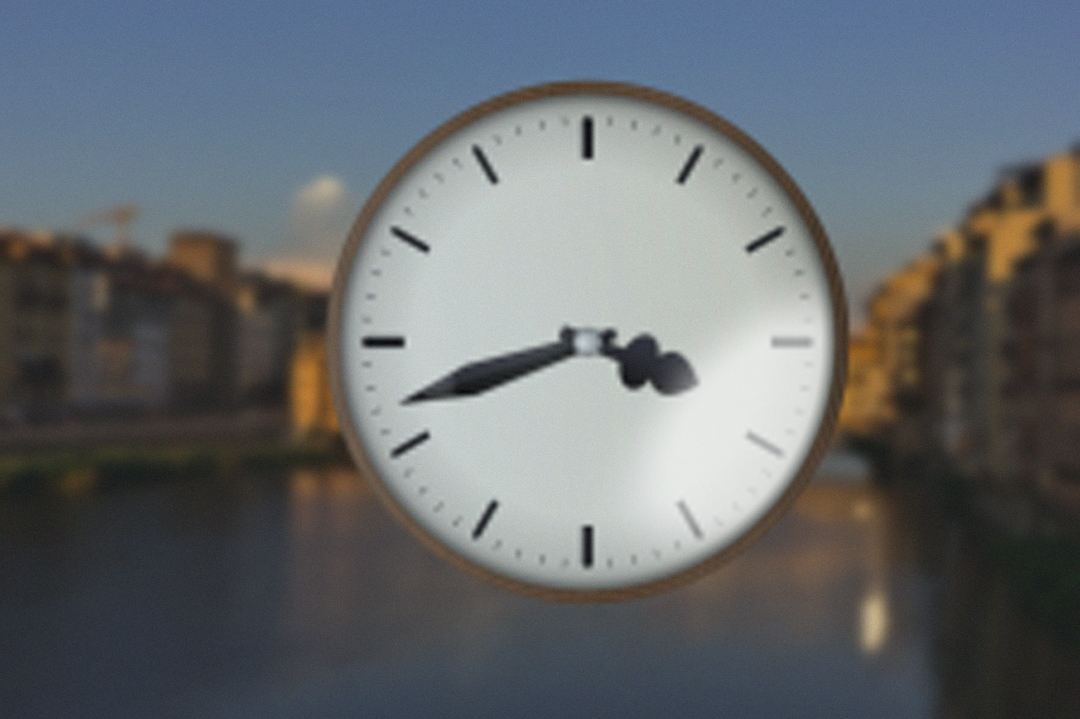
**3:42**
